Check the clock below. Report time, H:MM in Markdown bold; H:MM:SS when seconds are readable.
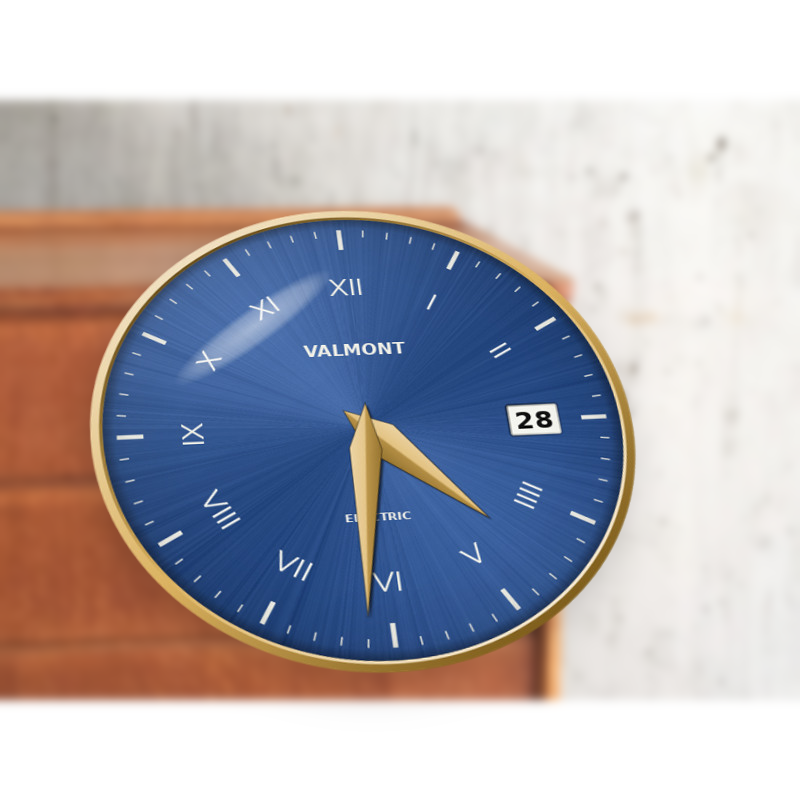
**4:31**
